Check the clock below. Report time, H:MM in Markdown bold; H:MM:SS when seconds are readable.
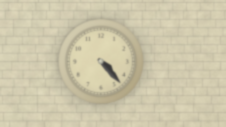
**4:23**
